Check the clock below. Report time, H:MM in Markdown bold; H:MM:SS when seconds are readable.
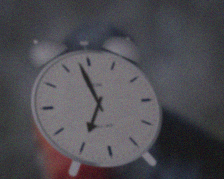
**6:58**
